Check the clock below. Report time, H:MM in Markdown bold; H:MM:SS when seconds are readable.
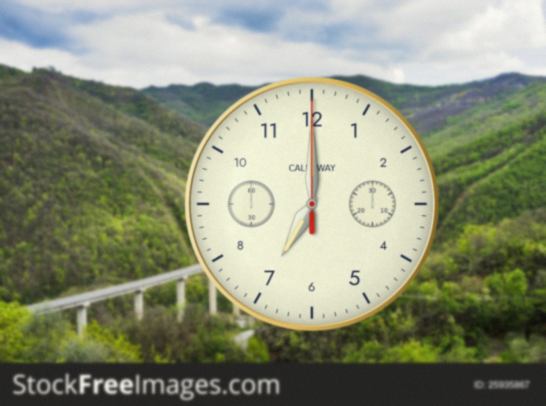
**7:00**
